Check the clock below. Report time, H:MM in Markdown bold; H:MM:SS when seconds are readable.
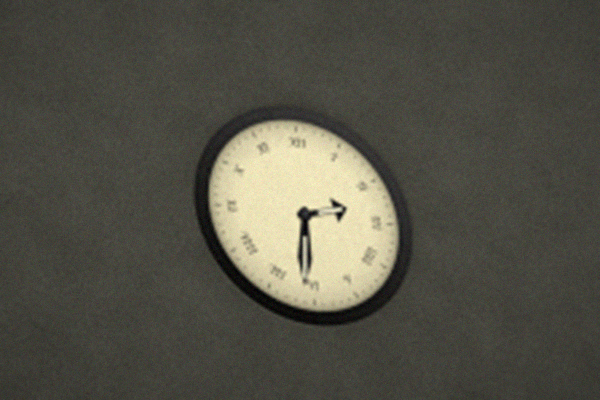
**2:31**
